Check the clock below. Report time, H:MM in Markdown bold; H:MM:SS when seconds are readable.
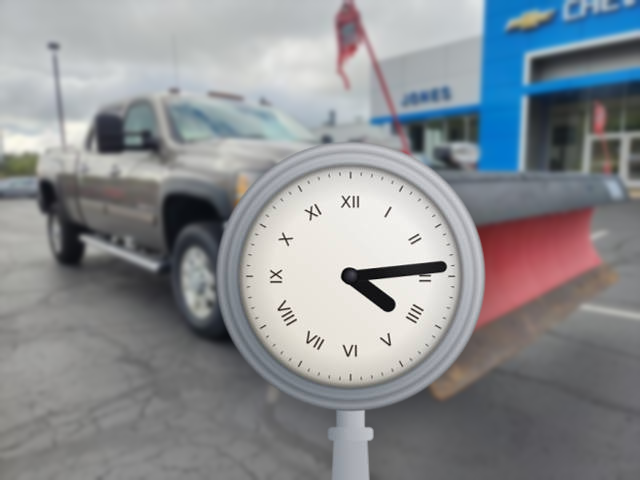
**4:14**
